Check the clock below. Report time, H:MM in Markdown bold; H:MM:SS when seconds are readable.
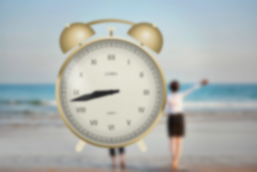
**8:43**
